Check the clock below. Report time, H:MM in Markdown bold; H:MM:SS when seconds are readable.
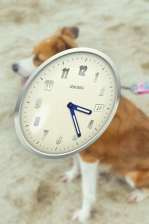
**3:24**
